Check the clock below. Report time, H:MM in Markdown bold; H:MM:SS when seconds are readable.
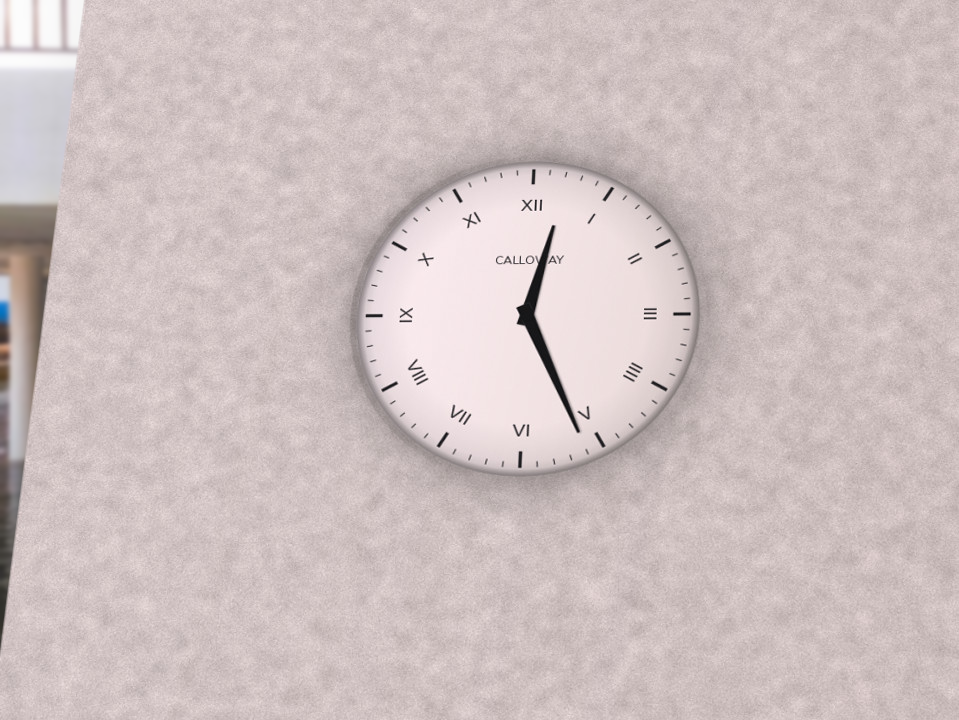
**12:26**
